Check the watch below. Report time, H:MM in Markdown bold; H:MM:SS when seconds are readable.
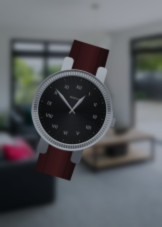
**12:51**
